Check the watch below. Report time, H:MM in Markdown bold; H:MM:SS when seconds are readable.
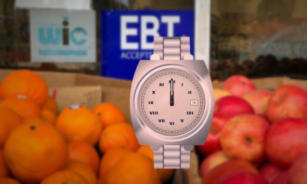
**12:00**
